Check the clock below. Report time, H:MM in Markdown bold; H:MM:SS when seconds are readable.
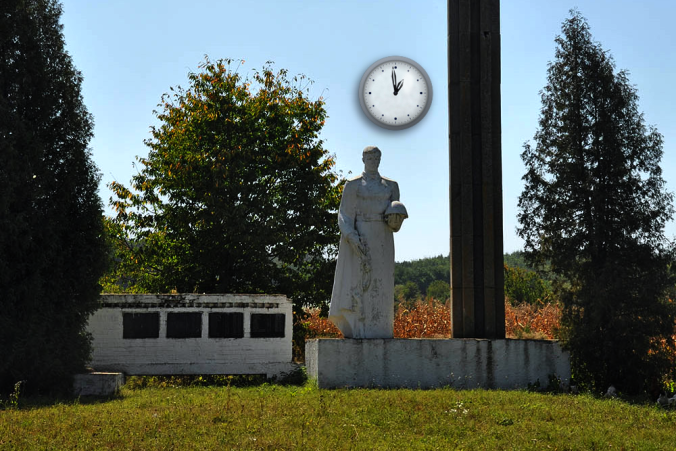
**12:59**
